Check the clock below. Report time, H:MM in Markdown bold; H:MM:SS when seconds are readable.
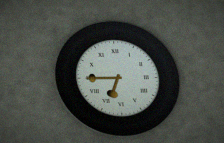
**6:45**
